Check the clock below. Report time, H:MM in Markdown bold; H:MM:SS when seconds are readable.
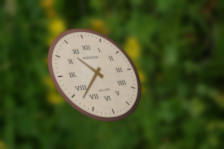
**10:38**
